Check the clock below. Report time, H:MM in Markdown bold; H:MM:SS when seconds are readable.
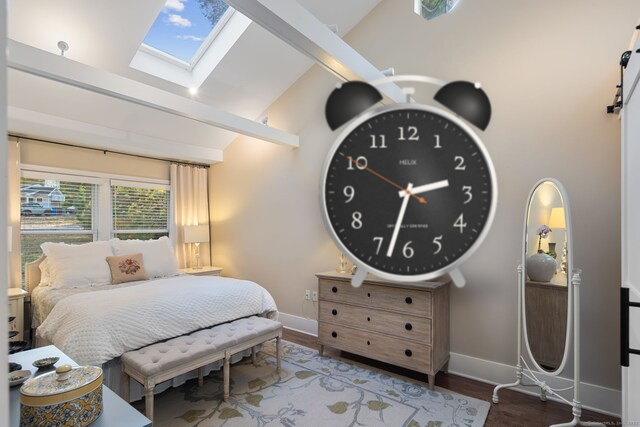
**2:32:50**
